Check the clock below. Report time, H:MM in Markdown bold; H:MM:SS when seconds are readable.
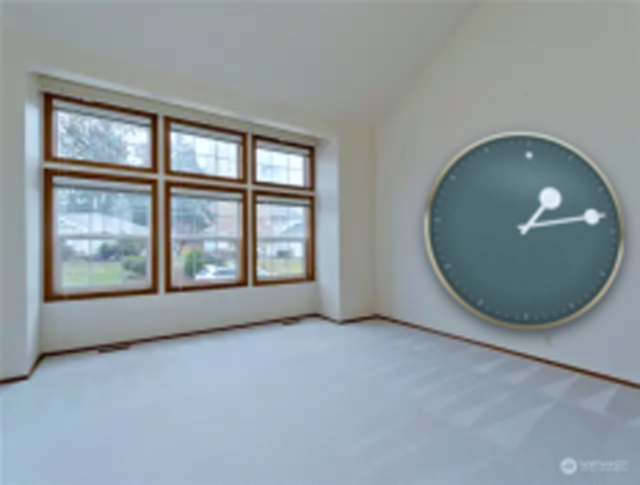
**1:13**
